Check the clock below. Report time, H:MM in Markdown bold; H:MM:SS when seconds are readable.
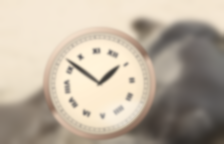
**12:47**
